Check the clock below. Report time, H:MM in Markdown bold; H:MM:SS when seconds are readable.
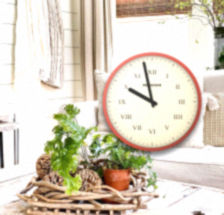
**9:58**
